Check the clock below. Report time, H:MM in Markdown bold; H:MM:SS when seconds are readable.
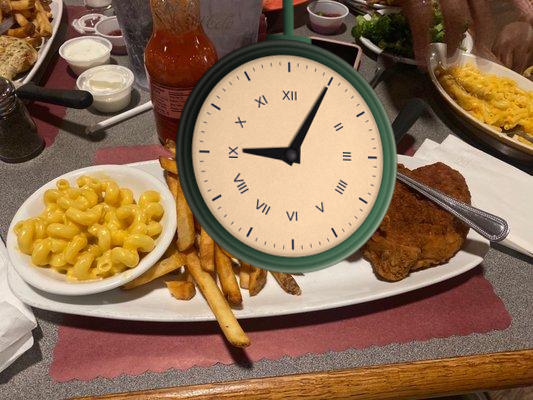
**9:05**
